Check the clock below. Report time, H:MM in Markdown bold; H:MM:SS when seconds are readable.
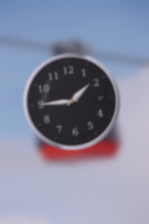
**1:45**
